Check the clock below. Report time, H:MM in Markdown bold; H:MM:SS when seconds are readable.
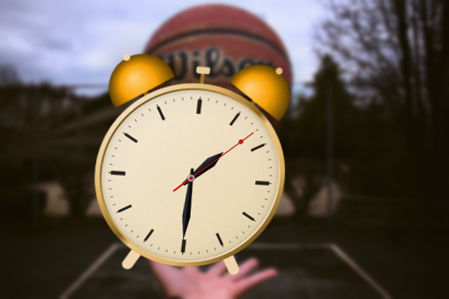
**1:30:08**
